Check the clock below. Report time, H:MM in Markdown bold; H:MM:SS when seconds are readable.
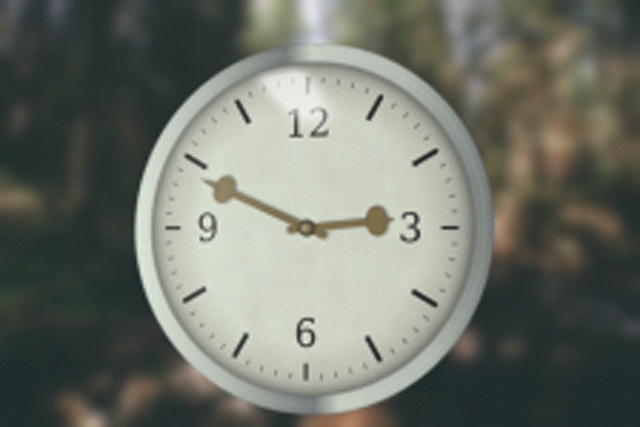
**2:49**
